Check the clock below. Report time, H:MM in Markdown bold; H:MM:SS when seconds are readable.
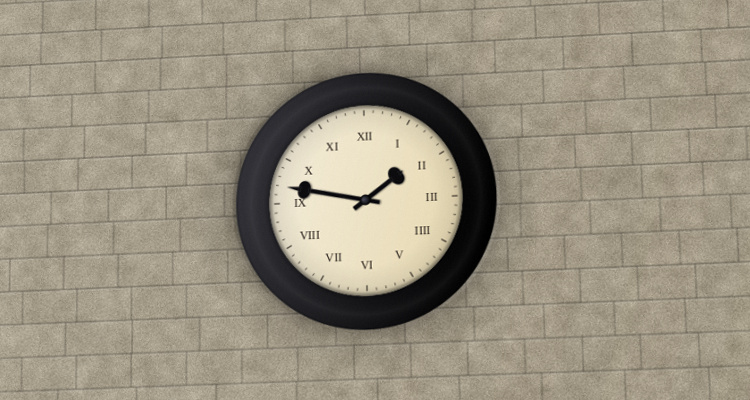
**1:47**
